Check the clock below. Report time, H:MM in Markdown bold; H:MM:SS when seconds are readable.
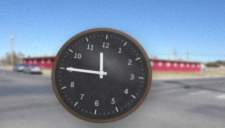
**11:45**
